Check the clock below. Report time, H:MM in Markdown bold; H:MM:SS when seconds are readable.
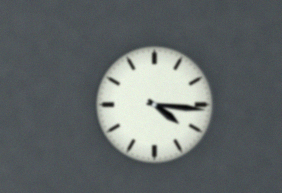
**4:16**
